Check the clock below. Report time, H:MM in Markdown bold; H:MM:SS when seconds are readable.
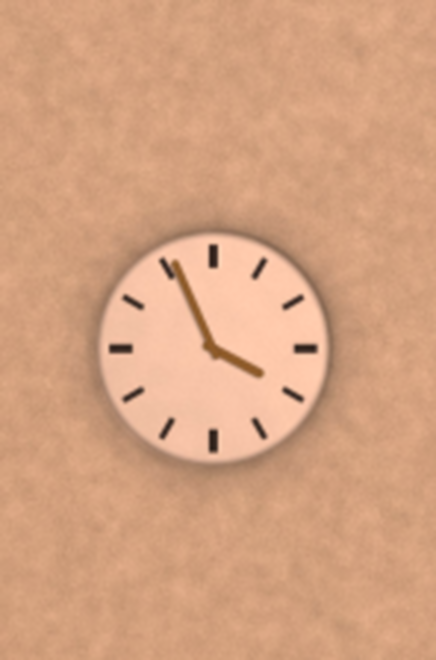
**3:56**
